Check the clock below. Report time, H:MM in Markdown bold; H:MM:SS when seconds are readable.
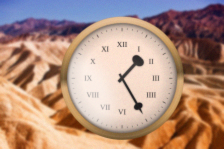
**1:25**
